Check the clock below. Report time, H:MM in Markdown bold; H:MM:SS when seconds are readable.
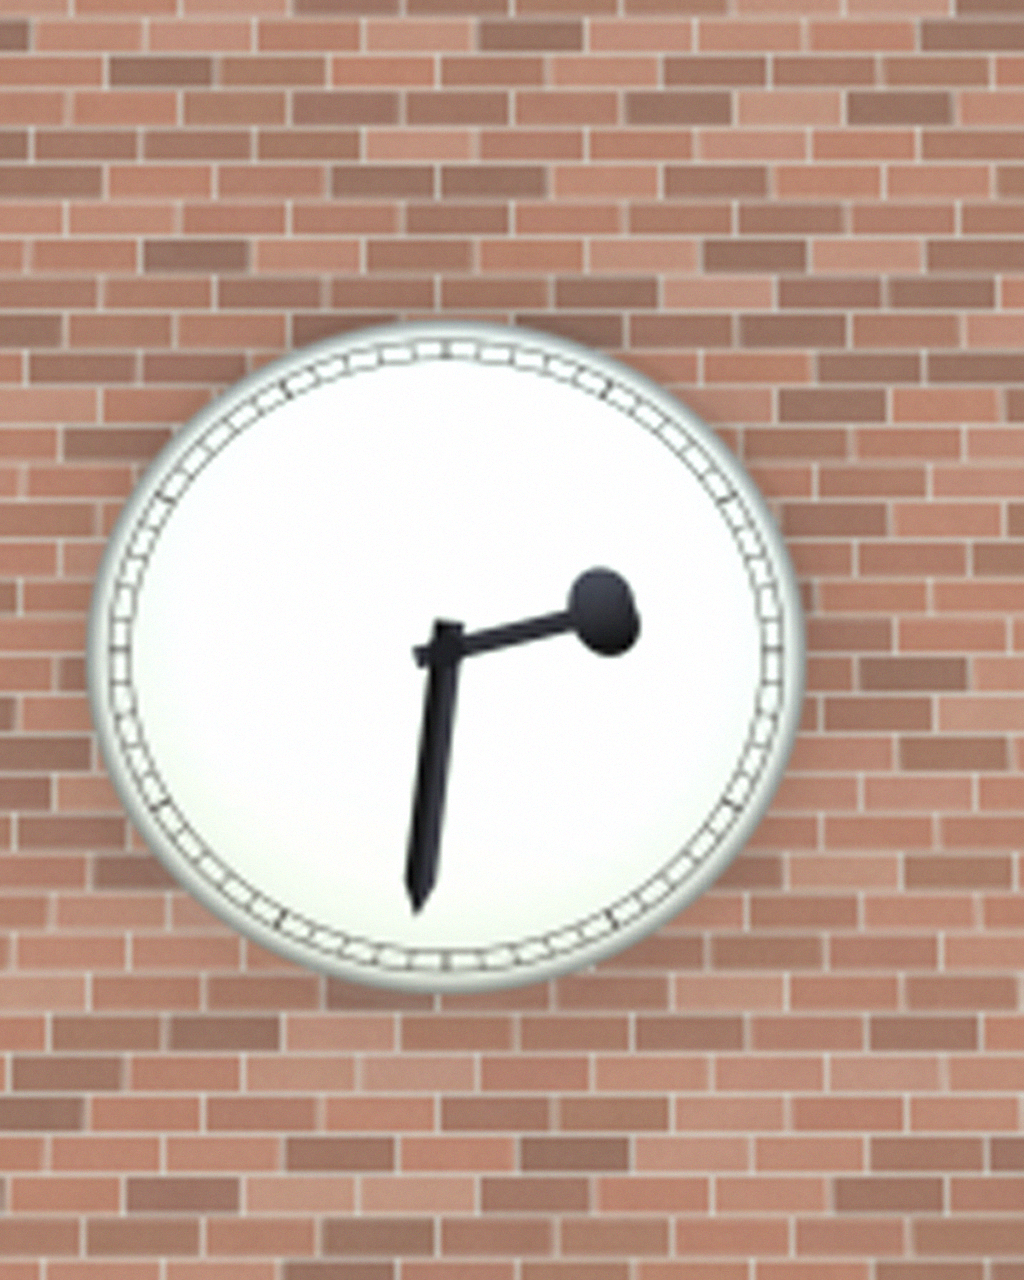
**2:31**
